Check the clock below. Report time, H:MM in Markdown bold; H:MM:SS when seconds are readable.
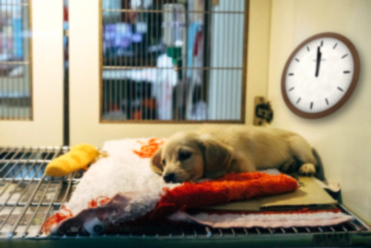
**11:59**
